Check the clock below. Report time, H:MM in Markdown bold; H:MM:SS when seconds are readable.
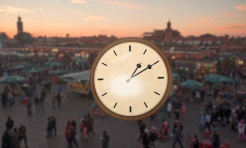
**1:10**
